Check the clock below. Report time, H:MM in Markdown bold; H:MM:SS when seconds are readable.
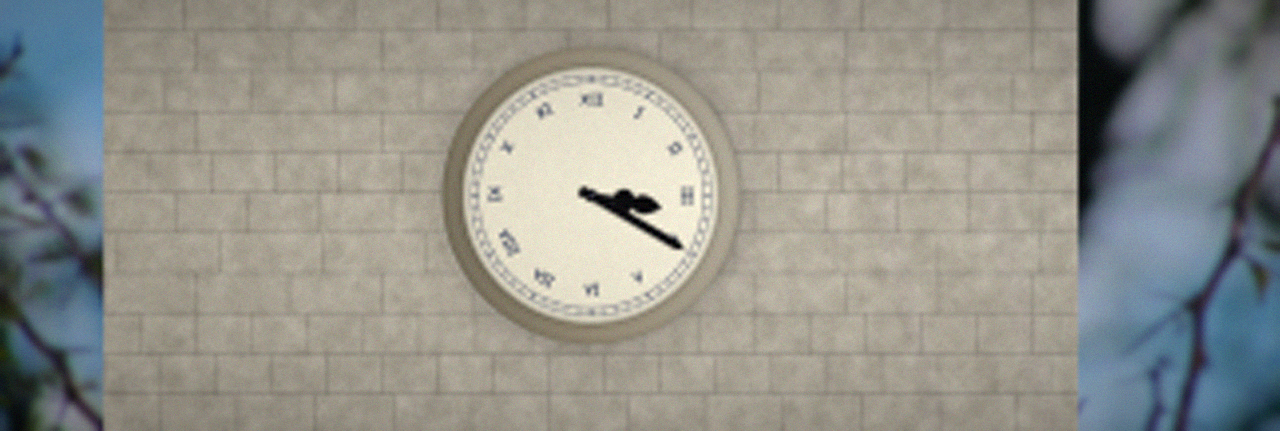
**3:20**
